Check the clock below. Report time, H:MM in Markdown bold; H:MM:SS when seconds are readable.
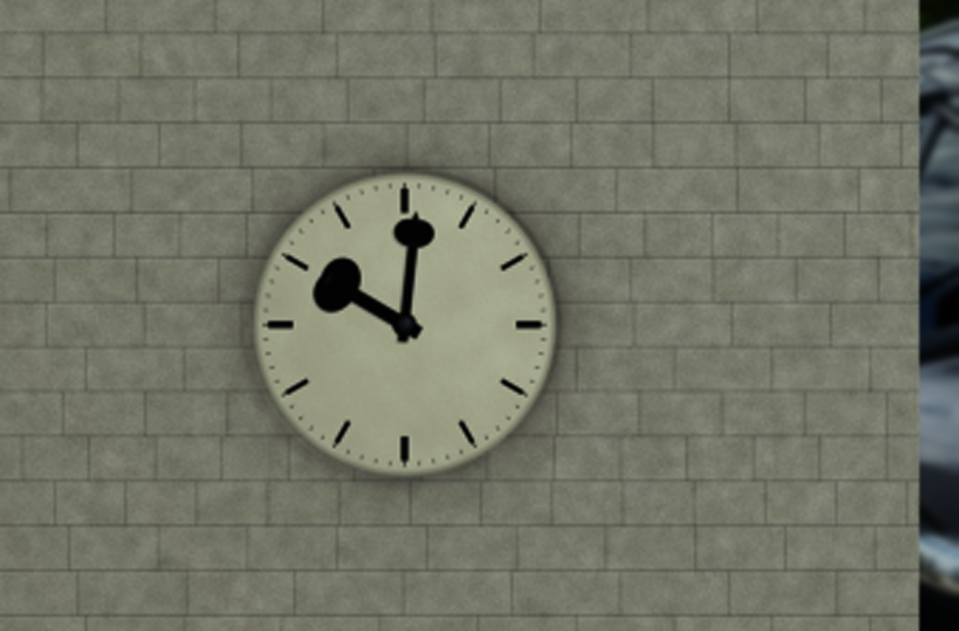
**10:01**
